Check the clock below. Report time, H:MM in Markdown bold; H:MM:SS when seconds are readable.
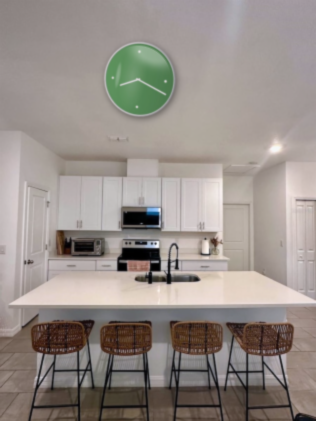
**8:19**
